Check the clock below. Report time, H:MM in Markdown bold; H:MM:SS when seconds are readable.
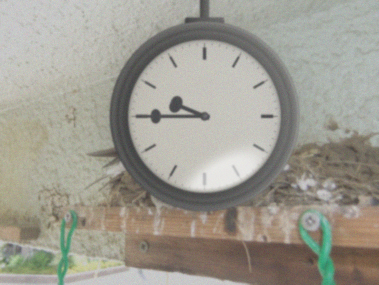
**9:45**
